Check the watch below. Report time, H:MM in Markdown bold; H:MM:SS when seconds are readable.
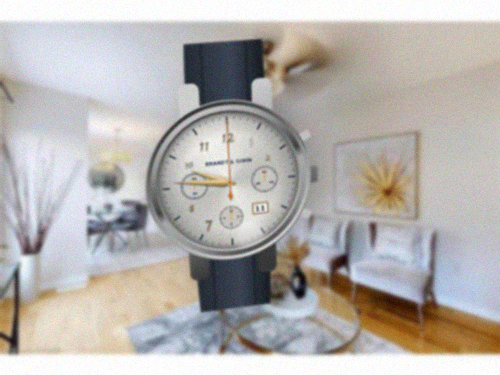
**9:46**
